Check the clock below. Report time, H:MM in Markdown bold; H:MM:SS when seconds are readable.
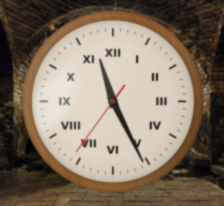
**11:25:36**
